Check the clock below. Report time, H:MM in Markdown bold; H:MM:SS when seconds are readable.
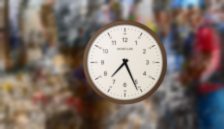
**7:26**
